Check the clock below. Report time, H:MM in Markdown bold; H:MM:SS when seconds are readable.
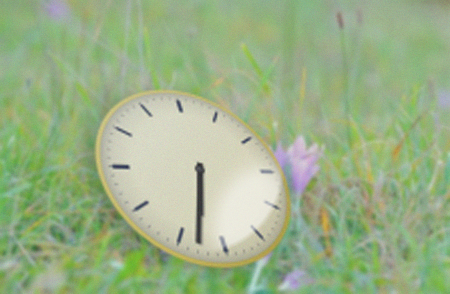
**6:33**
